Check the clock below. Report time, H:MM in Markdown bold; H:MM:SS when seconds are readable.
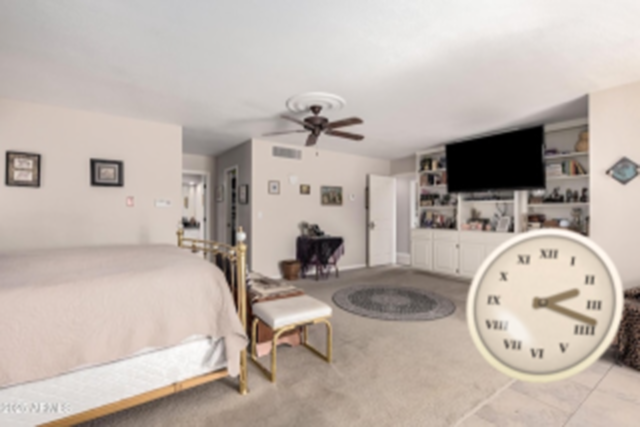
**2:18**
